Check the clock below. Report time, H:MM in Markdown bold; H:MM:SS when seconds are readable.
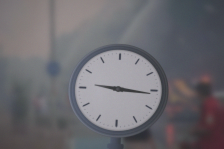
**9:16**
